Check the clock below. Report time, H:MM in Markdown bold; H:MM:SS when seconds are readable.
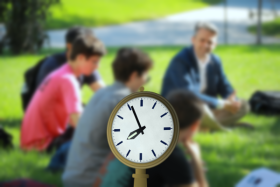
**7:56**
